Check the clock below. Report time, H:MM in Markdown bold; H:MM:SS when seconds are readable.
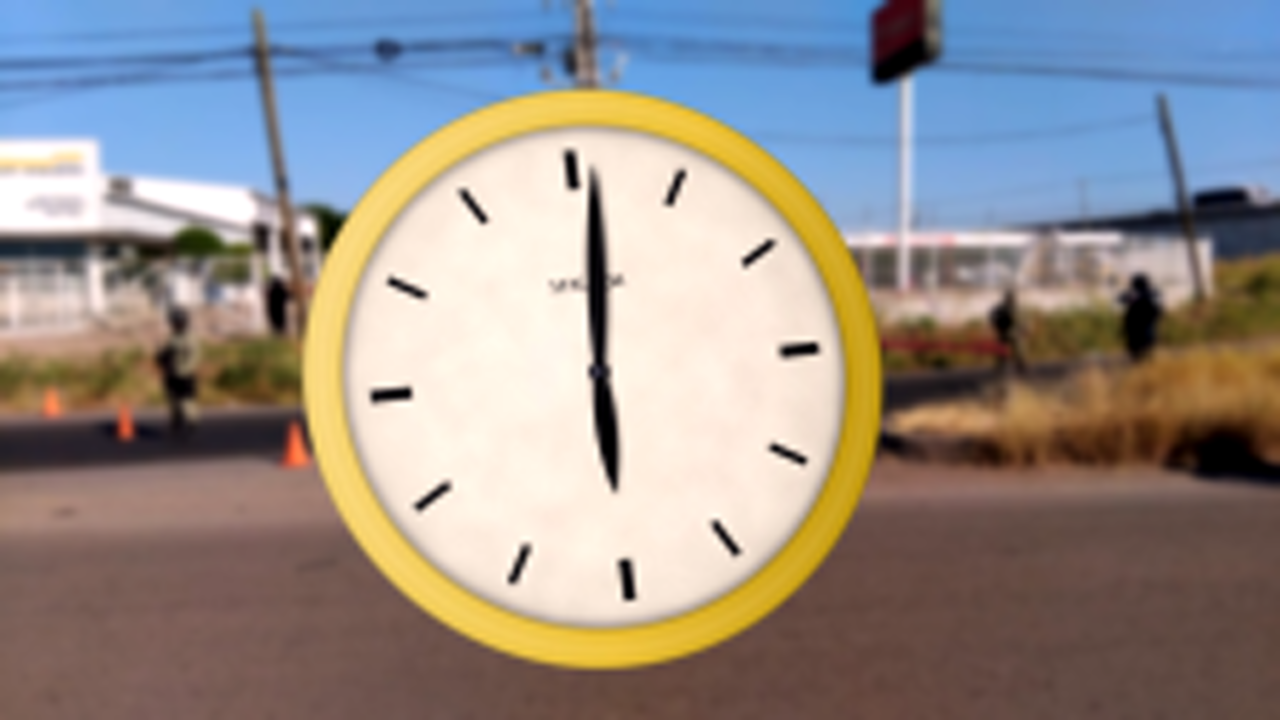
**6:01**
